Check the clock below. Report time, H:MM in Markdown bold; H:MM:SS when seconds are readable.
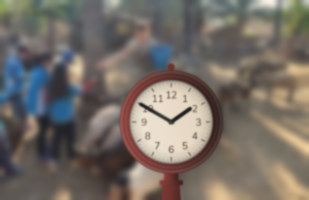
**1:50**
